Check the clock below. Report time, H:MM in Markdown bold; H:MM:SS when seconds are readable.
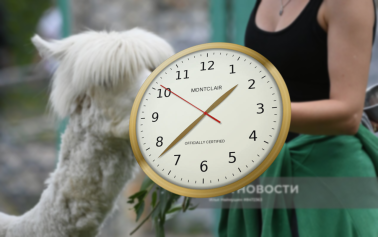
**1:37:51**
